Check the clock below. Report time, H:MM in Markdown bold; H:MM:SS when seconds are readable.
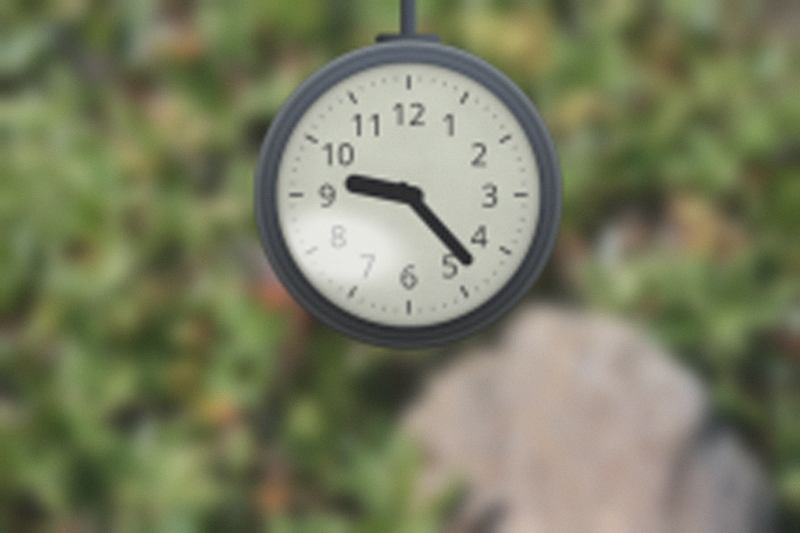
**9:23**
